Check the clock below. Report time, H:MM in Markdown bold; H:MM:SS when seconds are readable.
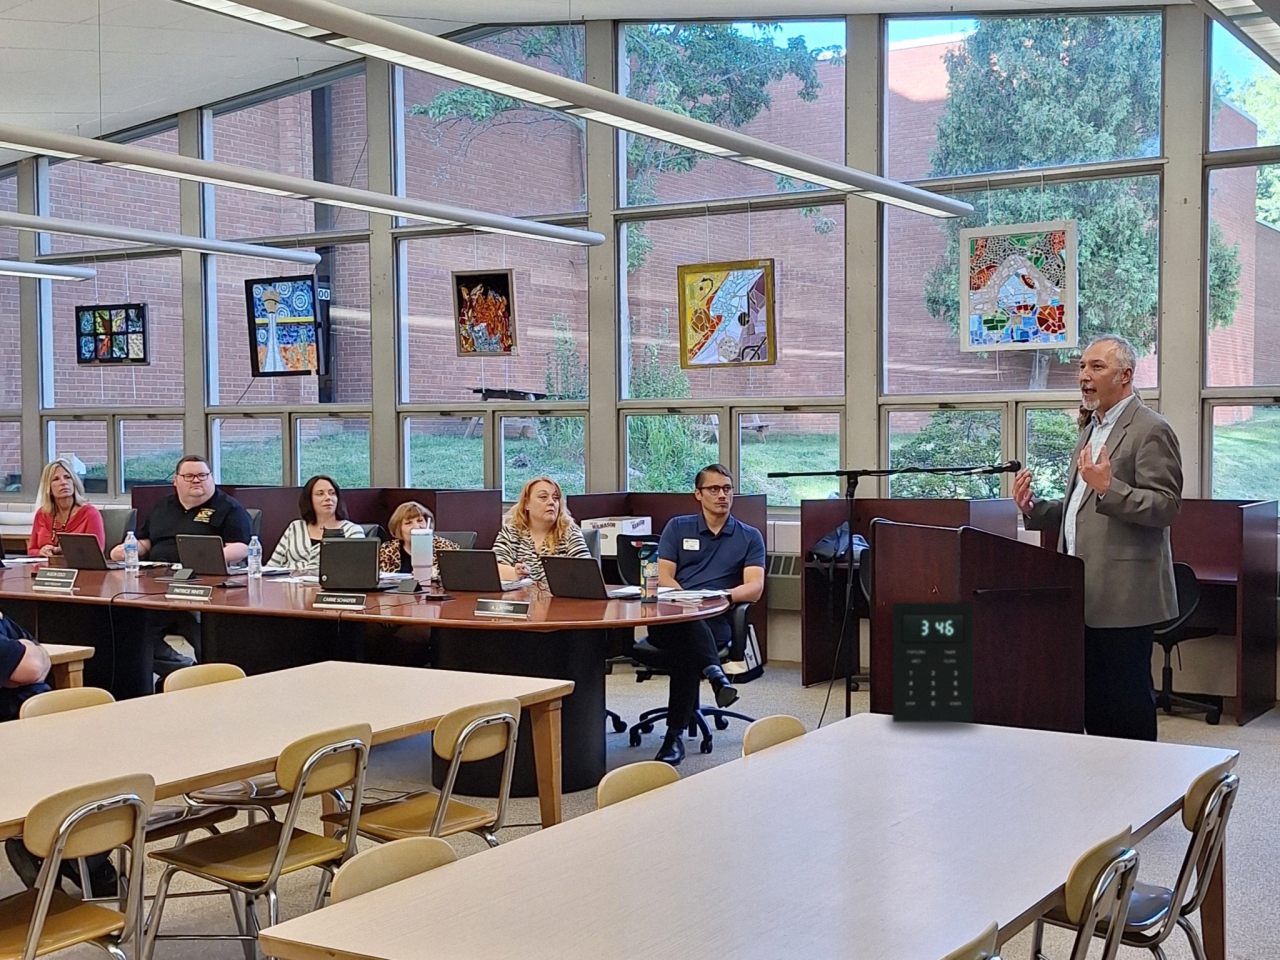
**3:46**
